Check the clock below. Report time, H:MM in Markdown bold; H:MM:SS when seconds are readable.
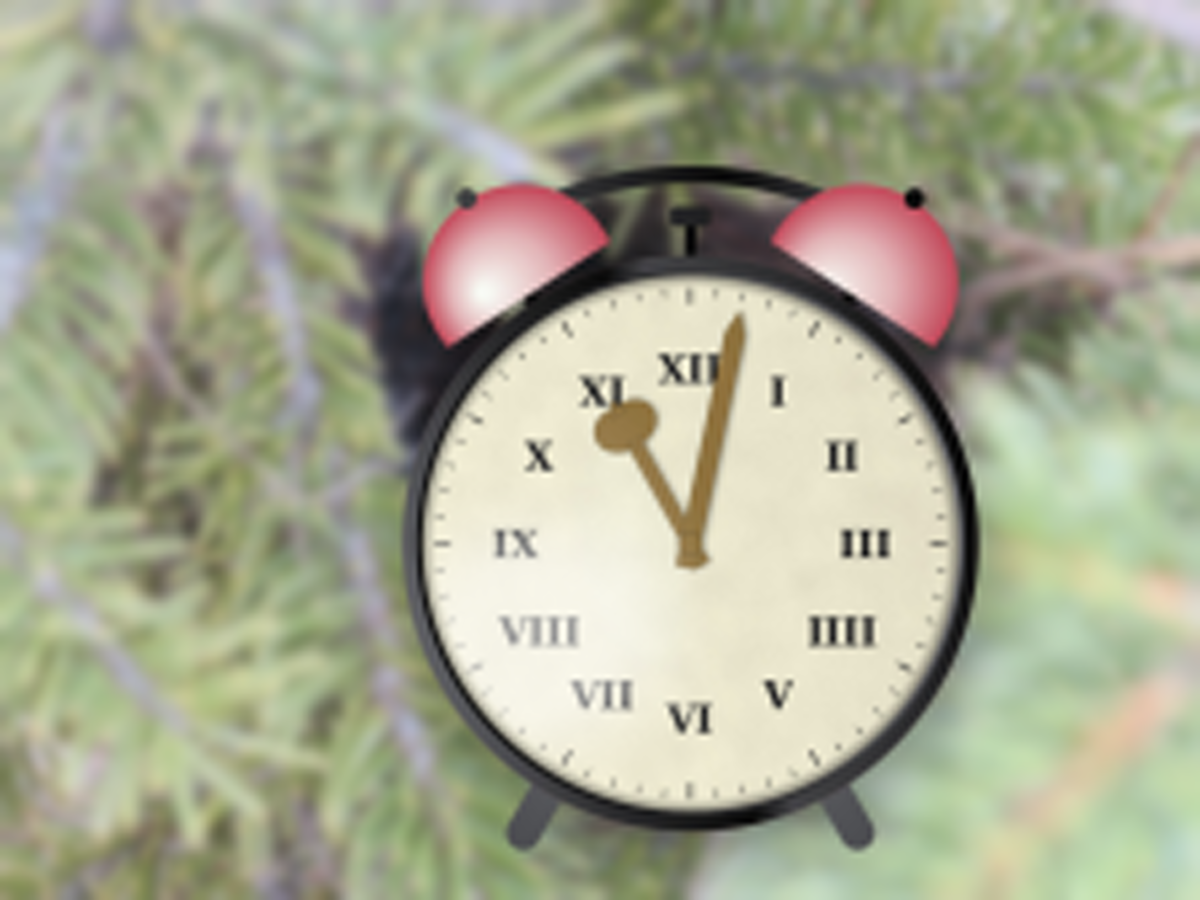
**11:02**
